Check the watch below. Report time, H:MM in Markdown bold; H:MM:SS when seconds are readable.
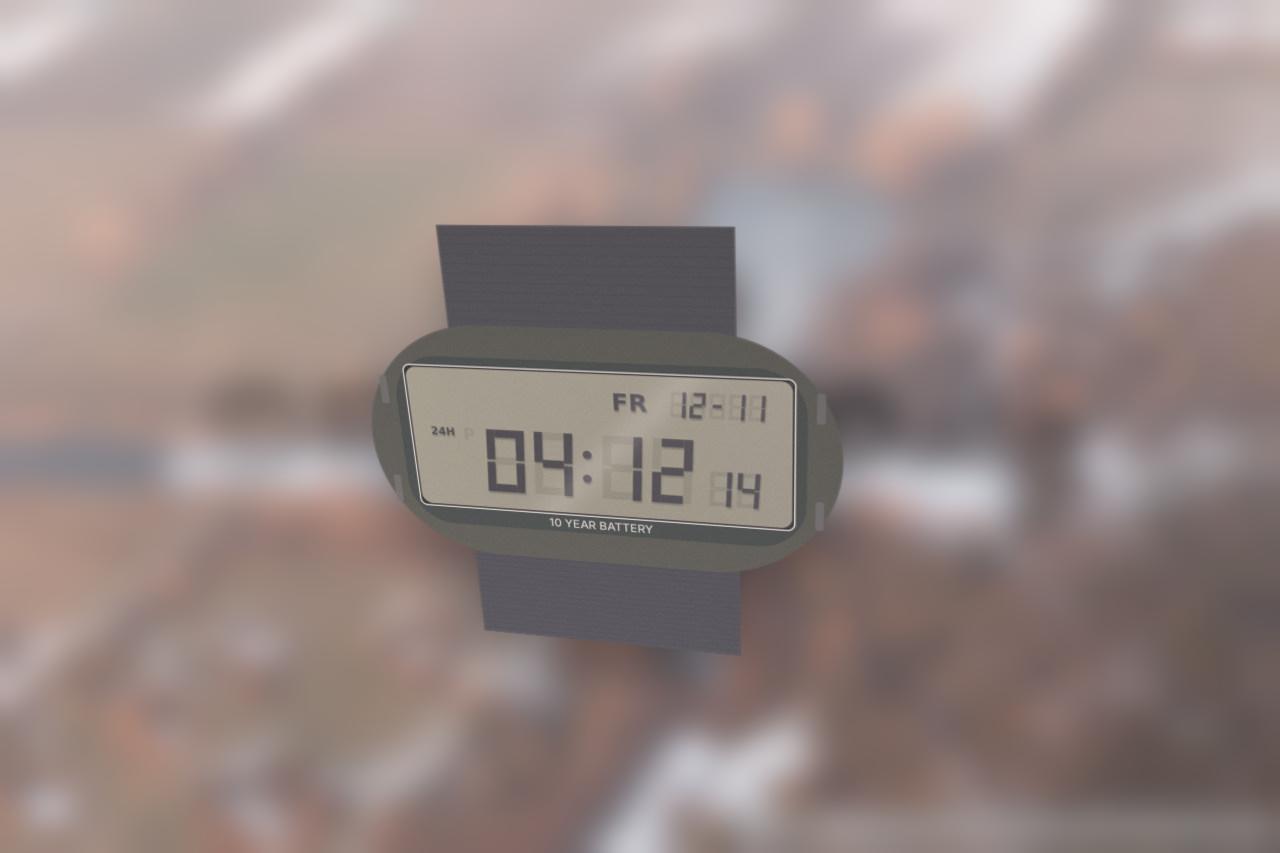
**4:12:14**
